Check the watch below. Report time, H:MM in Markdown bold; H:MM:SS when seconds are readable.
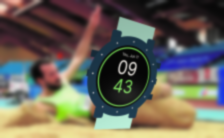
**9:43**
